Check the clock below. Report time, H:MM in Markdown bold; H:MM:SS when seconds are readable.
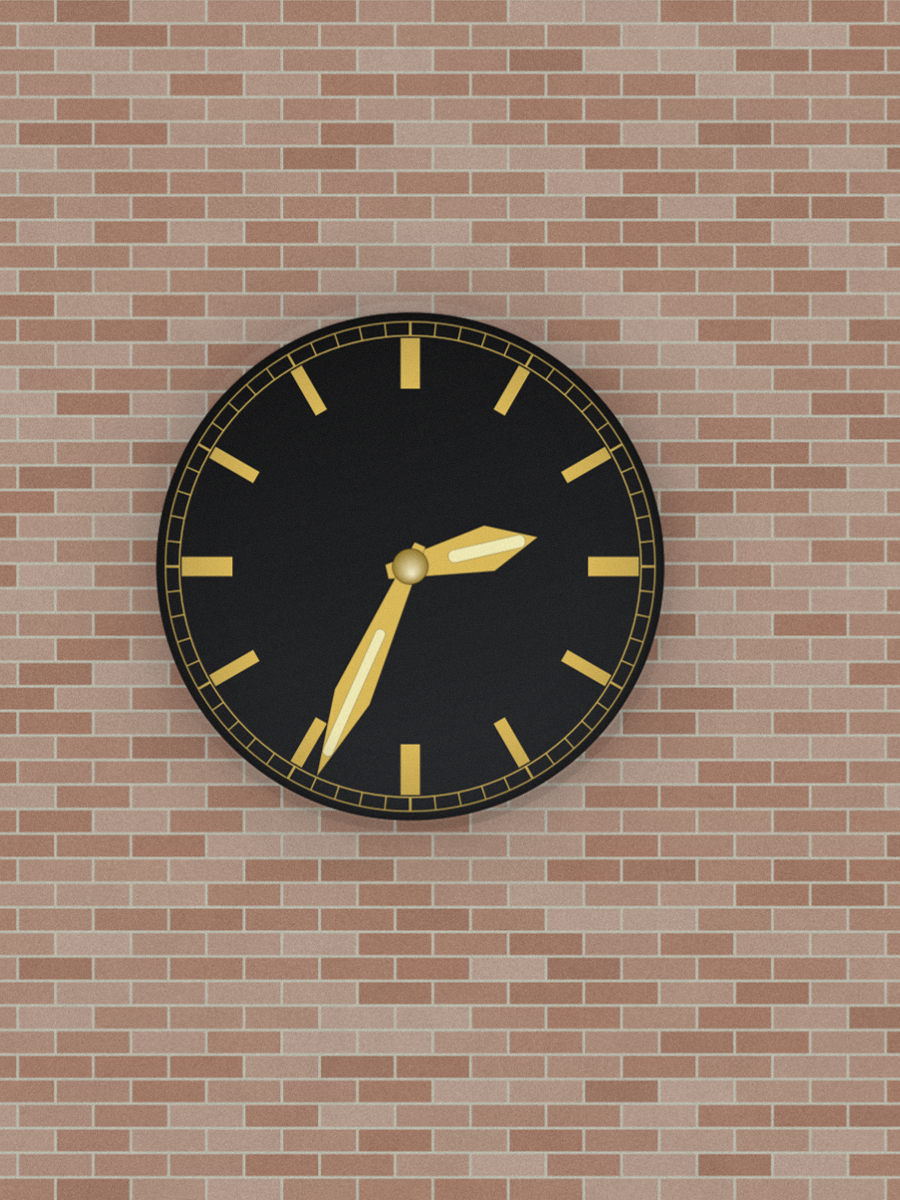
**2:34**
